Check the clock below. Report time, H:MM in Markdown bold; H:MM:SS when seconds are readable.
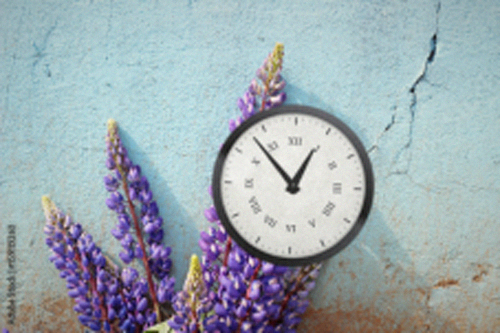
**12:53**
